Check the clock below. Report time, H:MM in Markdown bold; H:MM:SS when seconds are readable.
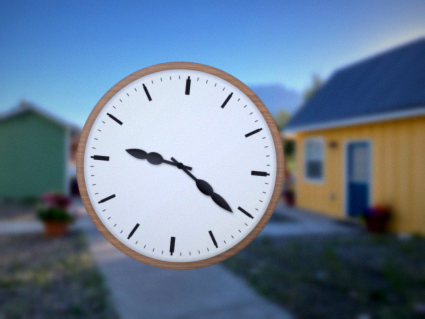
**9:21**
